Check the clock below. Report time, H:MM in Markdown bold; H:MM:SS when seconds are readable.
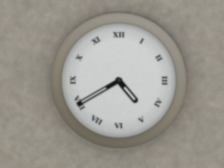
**4:40**
